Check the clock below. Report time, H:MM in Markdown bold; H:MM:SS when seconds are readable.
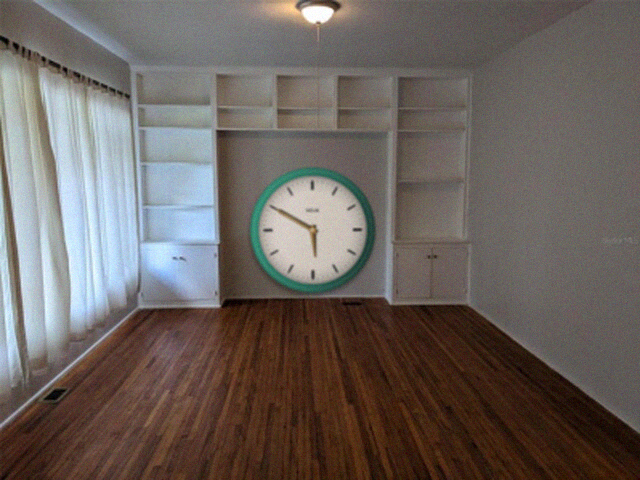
**5:50**
